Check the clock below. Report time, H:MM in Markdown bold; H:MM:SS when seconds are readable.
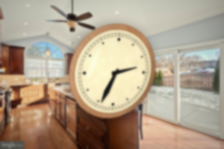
**2:34**
